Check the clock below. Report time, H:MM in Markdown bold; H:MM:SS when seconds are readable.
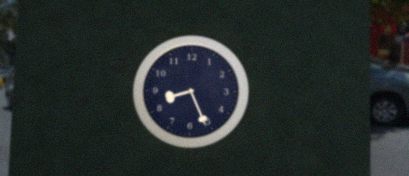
**8:26**
